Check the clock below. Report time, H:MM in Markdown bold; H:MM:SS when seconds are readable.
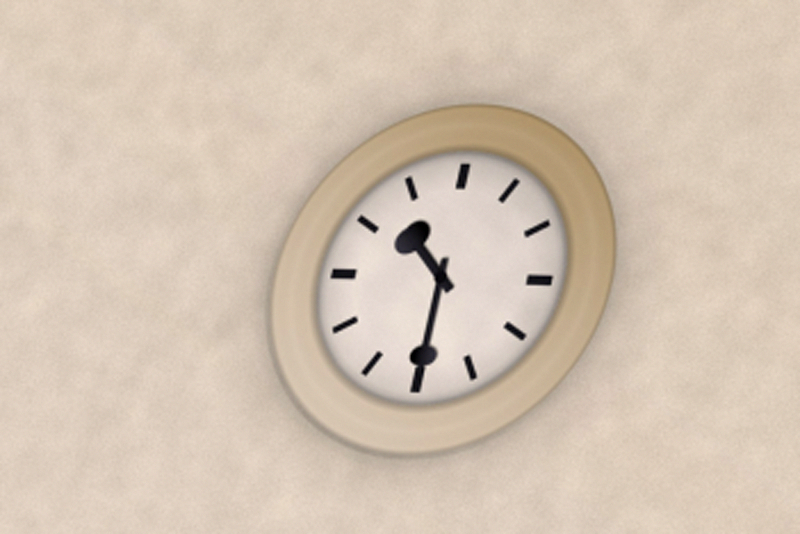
**10:30**
